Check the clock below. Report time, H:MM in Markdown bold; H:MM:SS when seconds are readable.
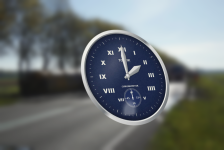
**2:00**
